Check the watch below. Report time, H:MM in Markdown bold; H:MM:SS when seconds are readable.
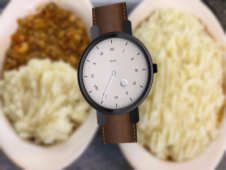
**4:35**
